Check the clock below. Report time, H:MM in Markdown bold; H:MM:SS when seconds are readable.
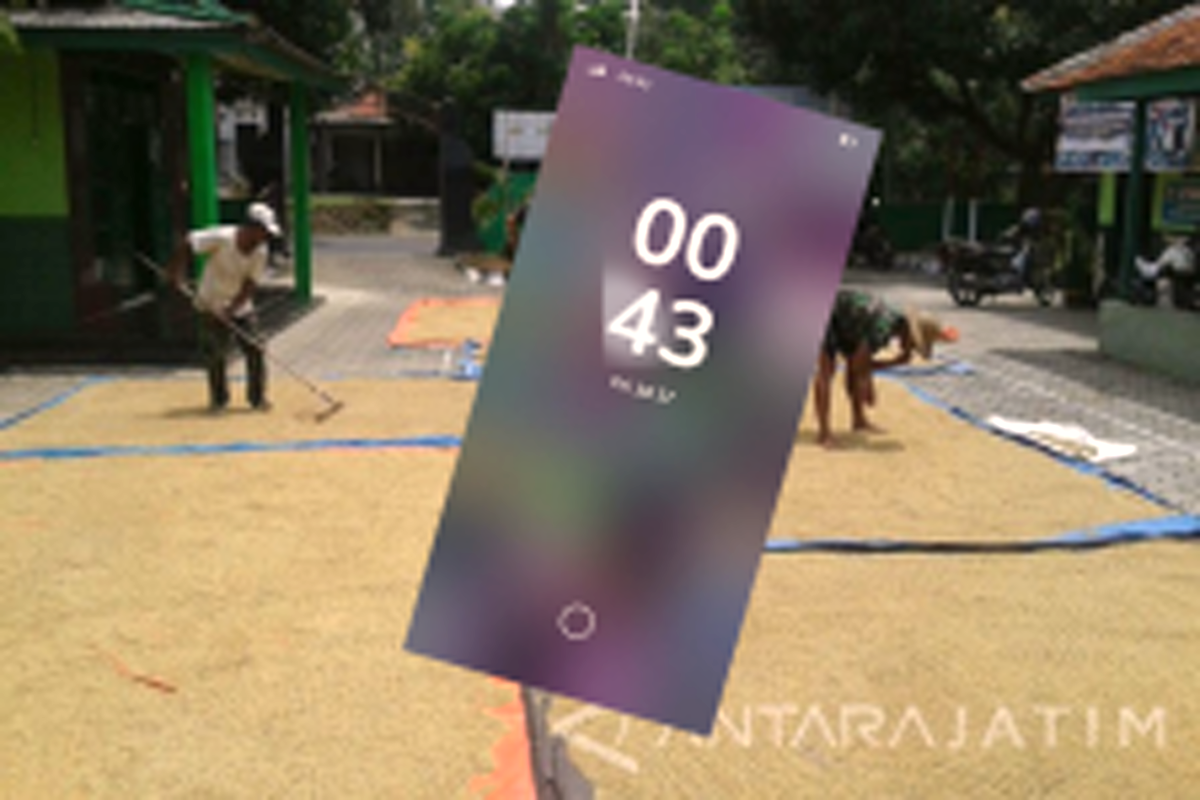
**0:43**
